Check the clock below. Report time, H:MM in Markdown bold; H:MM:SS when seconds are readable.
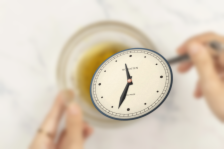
**11:33**
